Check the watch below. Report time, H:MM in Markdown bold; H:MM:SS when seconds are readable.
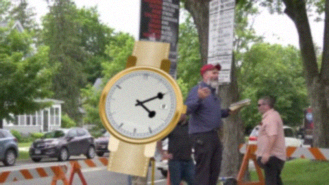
**4:10**
